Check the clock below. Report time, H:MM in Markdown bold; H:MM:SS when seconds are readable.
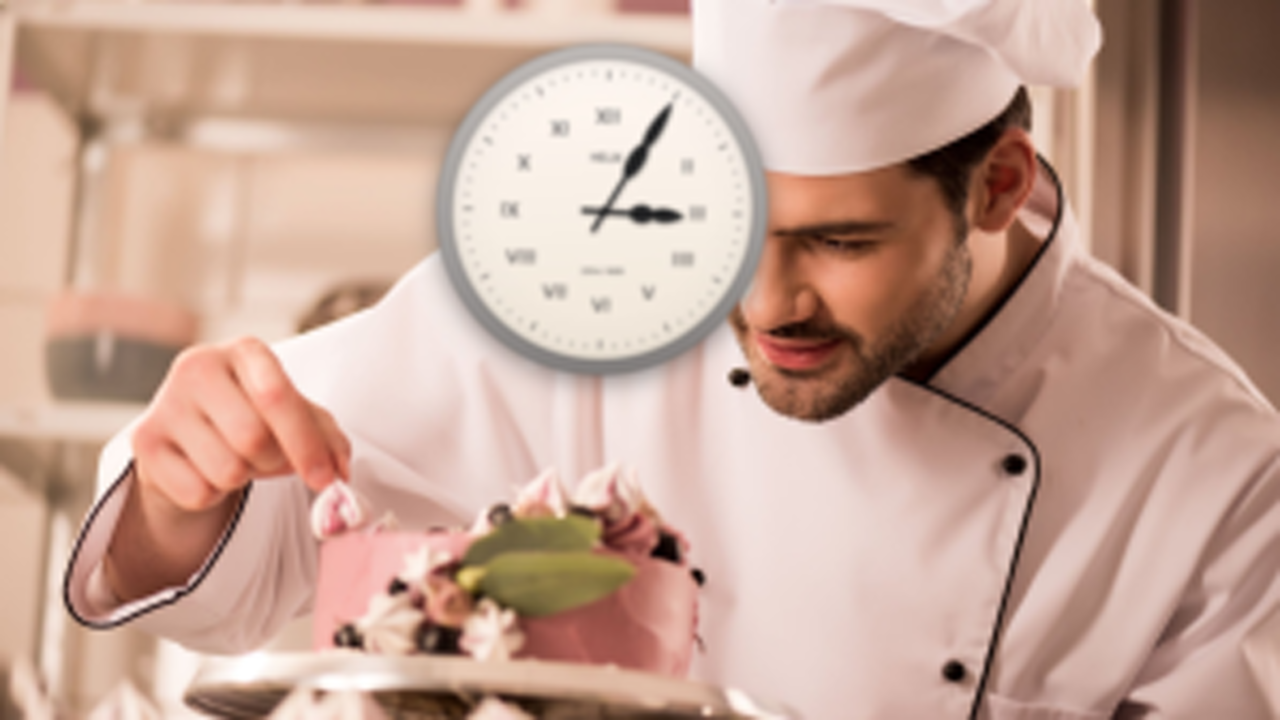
**3:05**
